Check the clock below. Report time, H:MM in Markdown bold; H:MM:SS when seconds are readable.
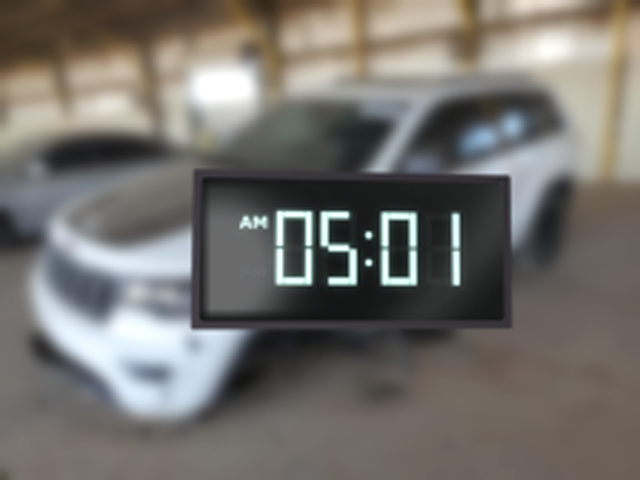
**5:01**
